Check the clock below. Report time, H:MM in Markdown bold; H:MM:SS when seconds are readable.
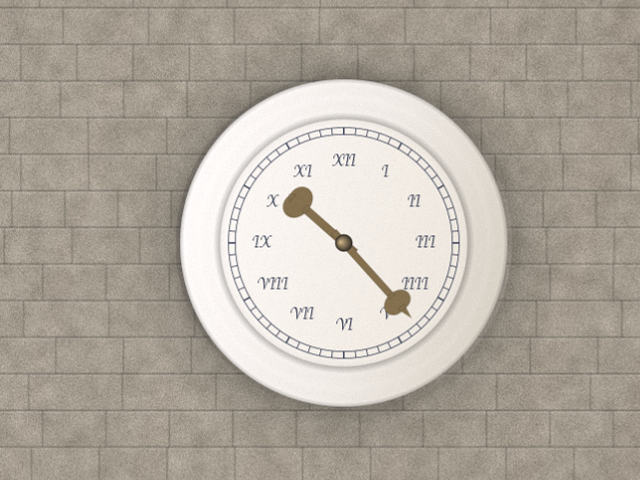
**10:23**
